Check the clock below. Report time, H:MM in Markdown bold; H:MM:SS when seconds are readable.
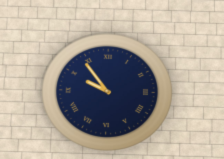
**9:54**
